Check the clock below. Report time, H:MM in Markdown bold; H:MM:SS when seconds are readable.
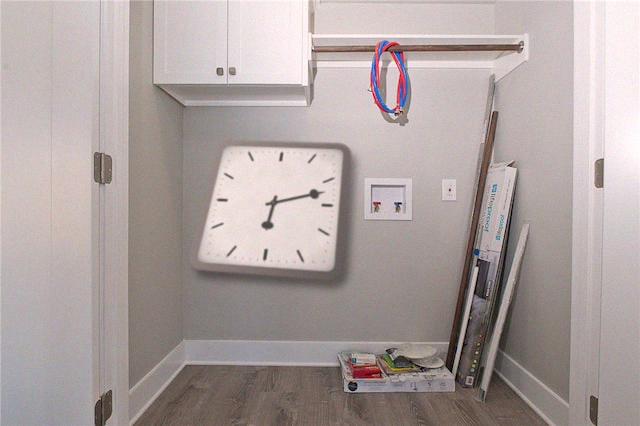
**6:12**
